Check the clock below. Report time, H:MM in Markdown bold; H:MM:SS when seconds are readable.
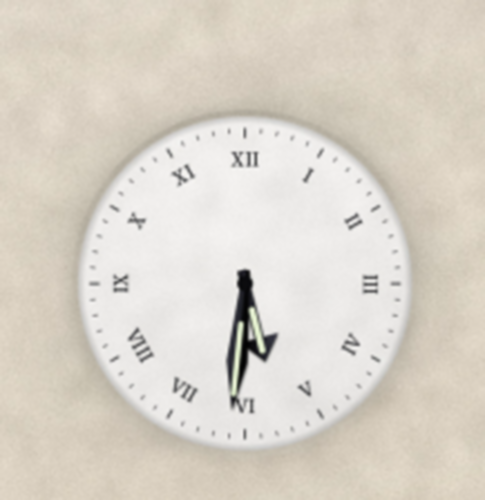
**5:31**
